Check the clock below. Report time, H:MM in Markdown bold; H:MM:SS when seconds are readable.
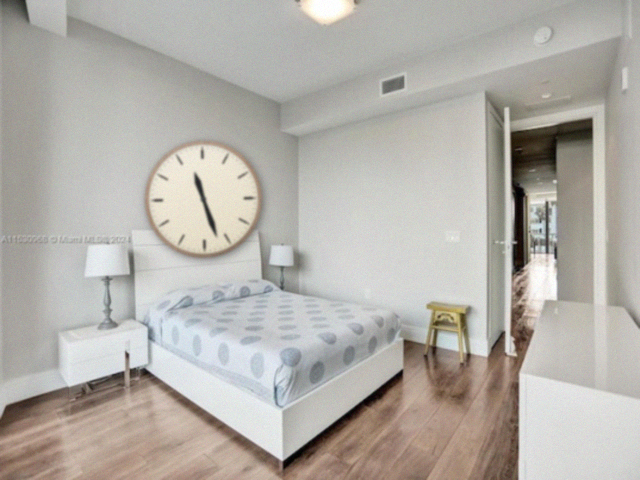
**11:27**
